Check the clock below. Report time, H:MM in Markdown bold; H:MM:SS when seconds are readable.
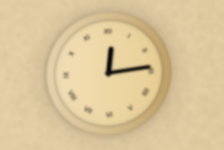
**12:14**
